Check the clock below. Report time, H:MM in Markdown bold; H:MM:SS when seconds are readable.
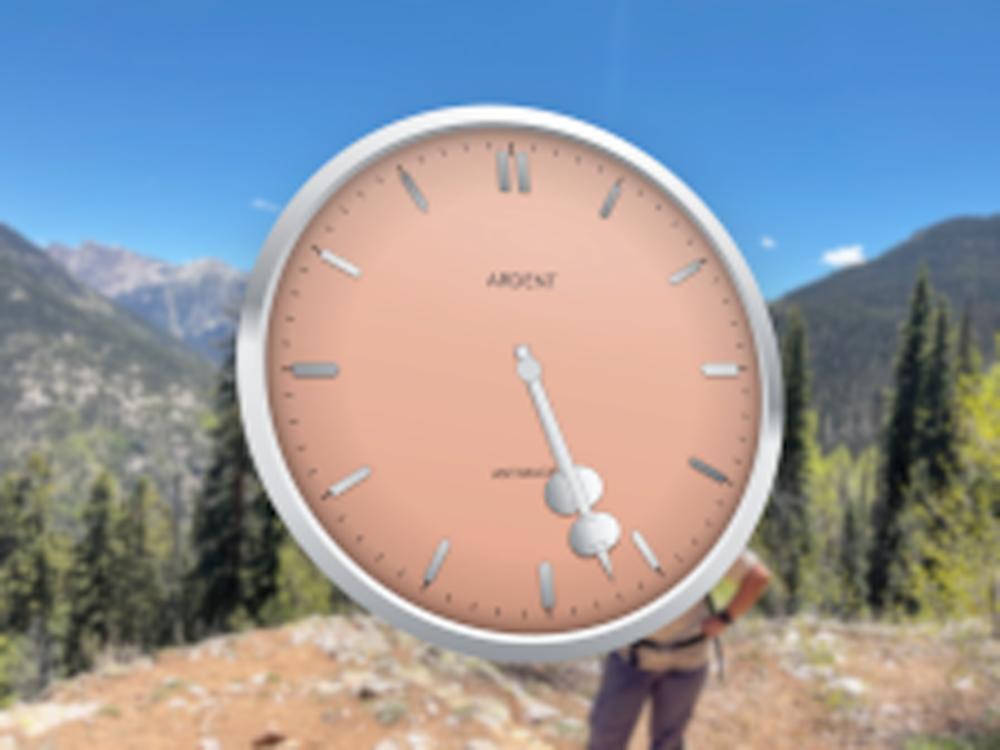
**5:27**
